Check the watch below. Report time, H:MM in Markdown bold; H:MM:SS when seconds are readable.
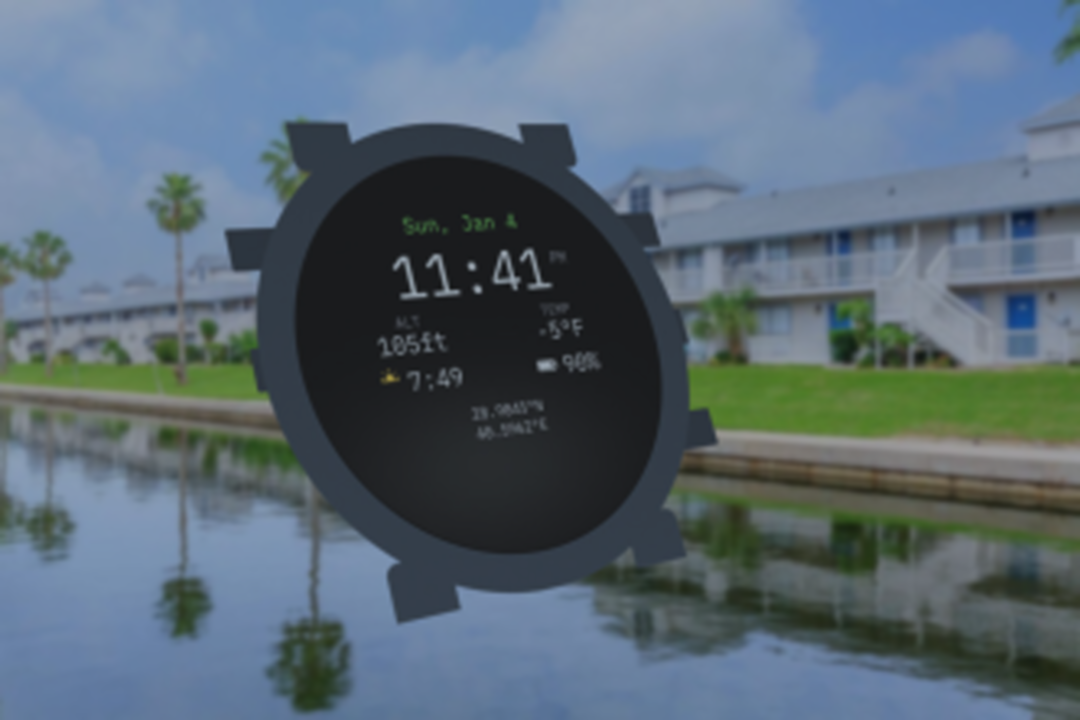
**11:41**
